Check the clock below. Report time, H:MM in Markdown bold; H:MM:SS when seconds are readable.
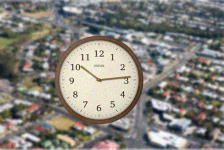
**10:14**
